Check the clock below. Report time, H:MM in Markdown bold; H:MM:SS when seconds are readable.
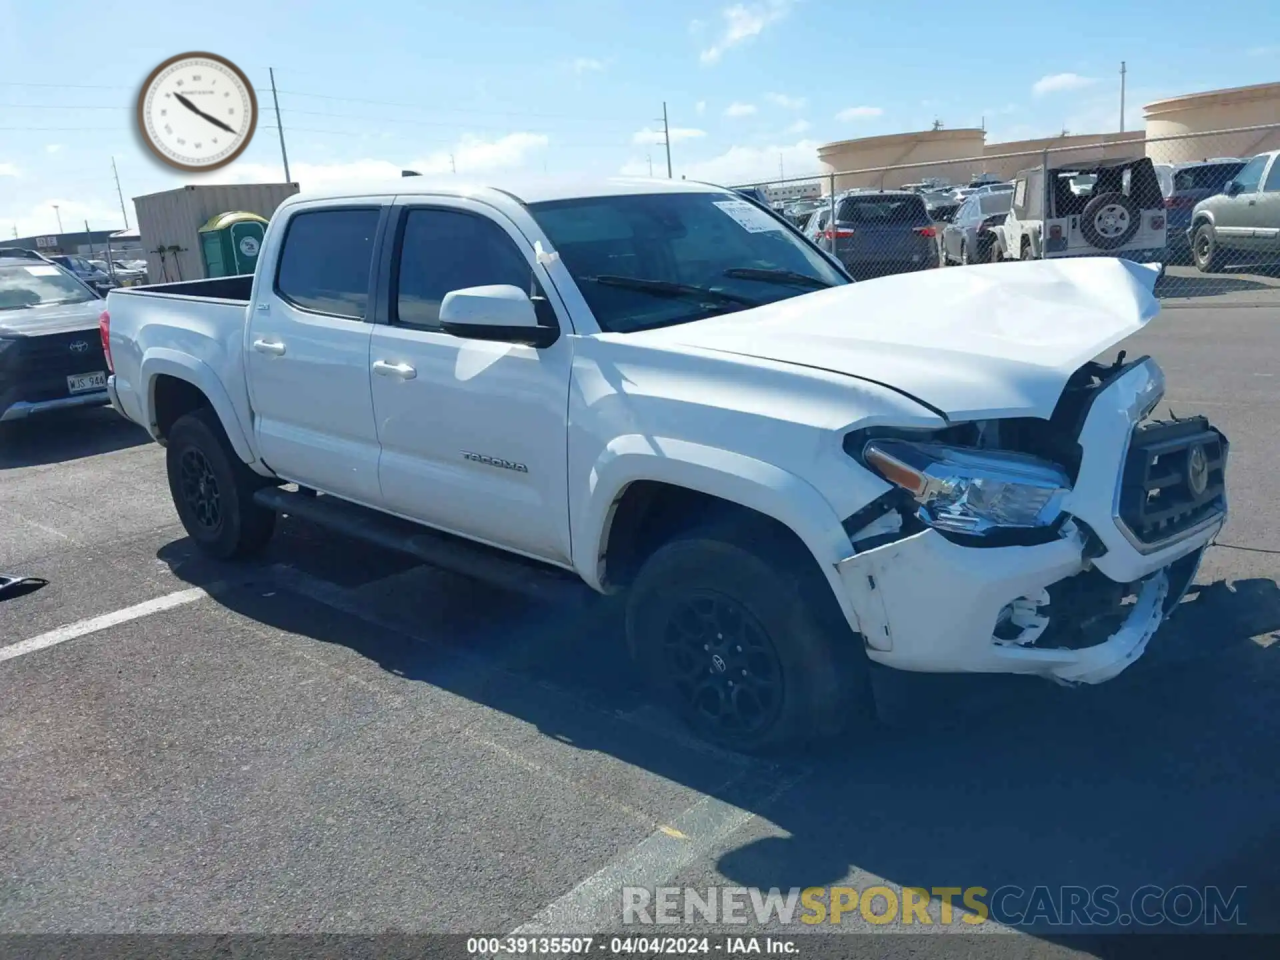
**10:20**
